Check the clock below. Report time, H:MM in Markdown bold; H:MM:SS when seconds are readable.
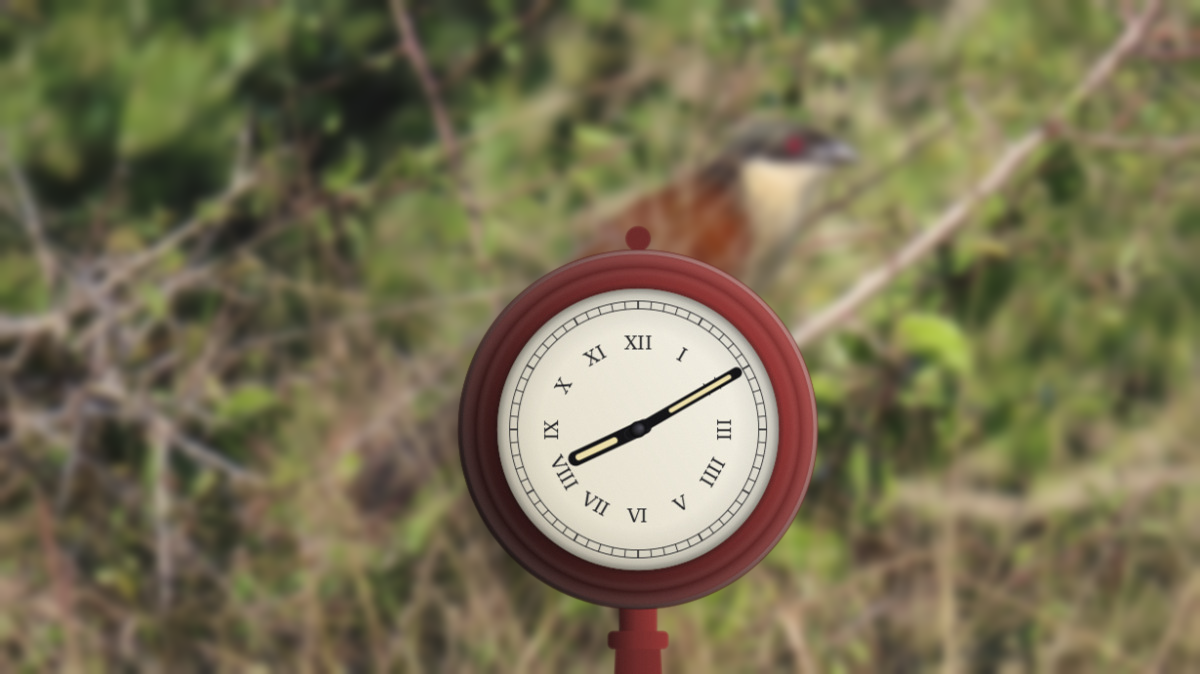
**8:10**
